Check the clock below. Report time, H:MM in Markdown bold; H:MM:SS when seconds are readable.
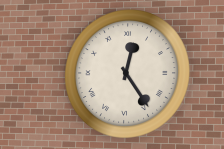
**12:24**
